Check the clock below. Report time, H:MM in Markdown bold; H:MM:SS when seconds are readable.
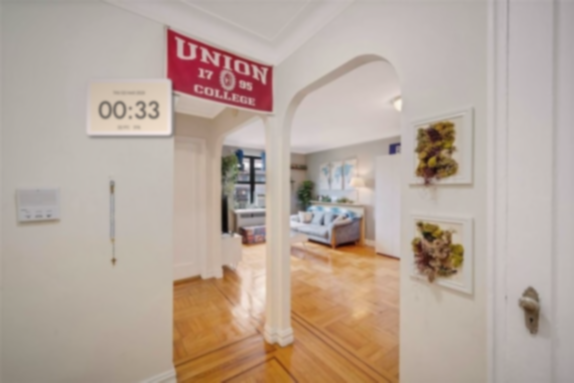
**0:33**
